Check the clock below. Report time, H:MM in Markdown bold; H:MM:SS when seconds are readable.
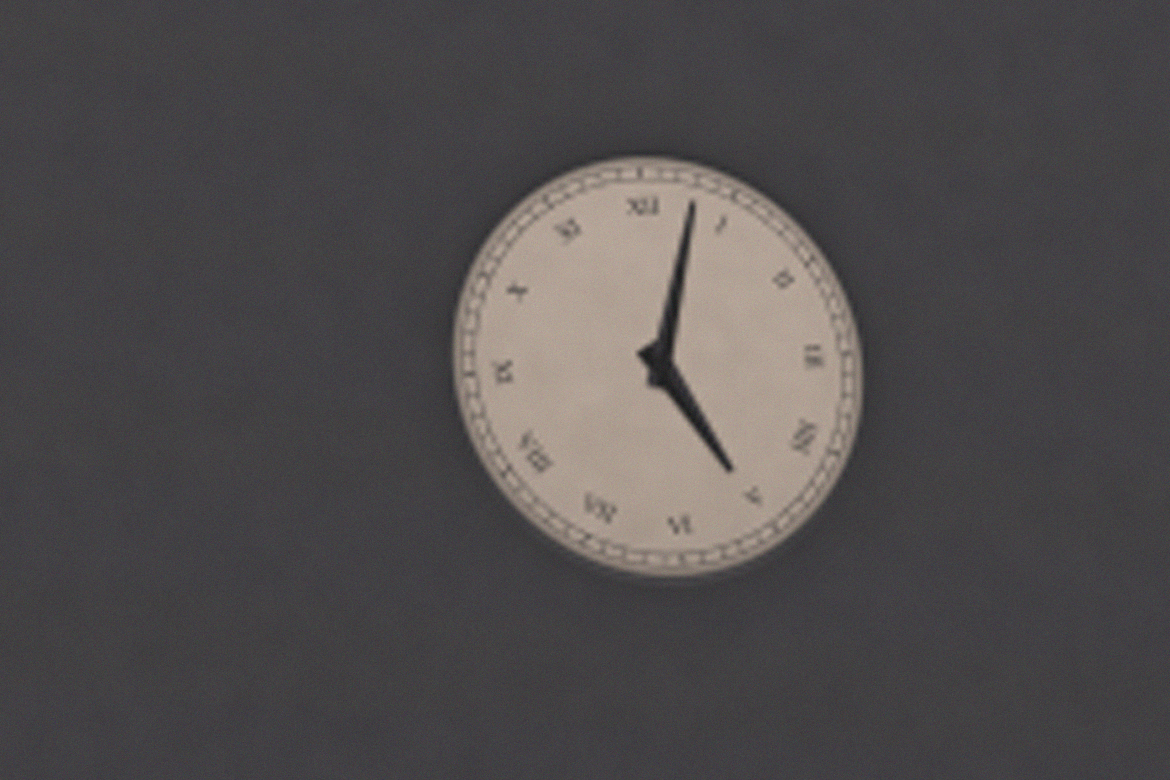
**5:03**
